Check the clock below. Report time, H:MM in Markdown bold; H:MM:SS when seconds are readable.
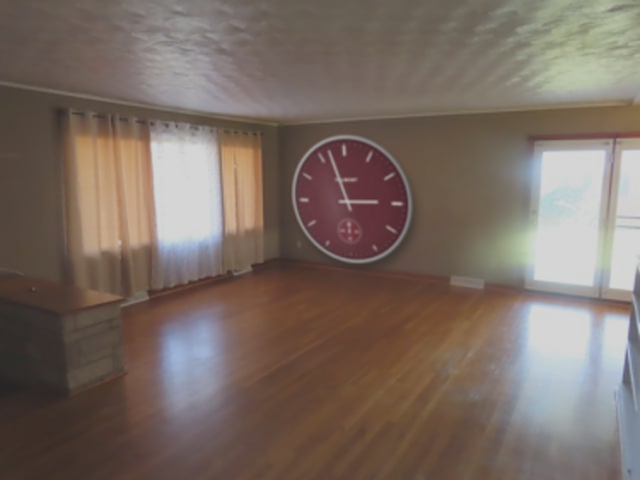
**2:57**
